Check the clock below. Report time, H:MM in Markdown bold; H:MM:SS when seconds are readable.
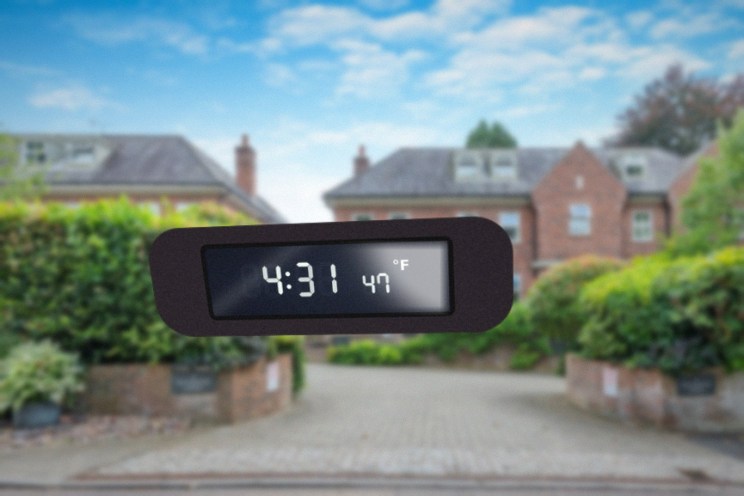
**4:31**
